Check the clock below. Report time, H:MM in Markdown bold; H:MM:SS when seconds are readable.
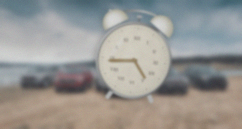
**4:44**
